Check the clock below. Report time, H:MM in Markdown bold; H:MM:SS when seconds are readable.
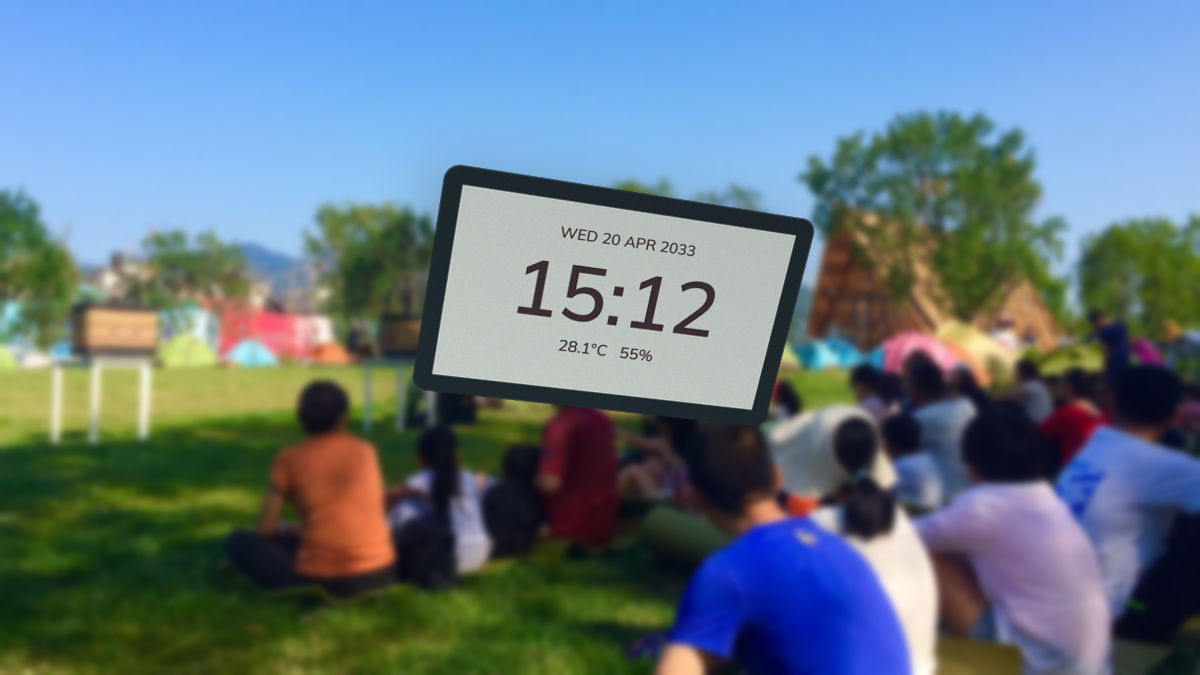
**15:12**
